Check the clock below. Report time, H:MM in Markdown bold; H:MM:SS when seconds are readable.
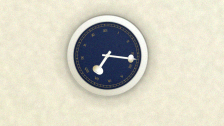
**7:17**
